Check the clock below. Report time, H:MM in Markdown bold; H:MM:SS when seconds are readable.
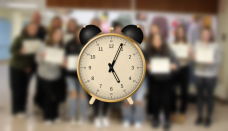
**5:04**
